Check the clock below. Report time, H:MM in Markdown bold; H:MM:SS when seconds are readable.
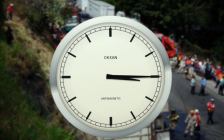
**3:15**
